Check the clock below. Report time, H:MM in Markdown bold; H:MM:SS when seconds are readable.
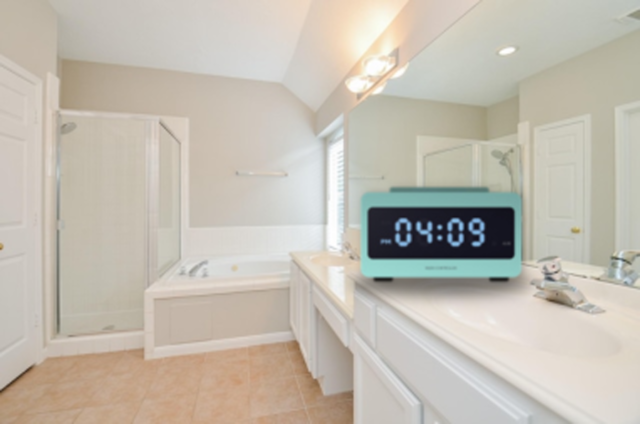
**4:09**
